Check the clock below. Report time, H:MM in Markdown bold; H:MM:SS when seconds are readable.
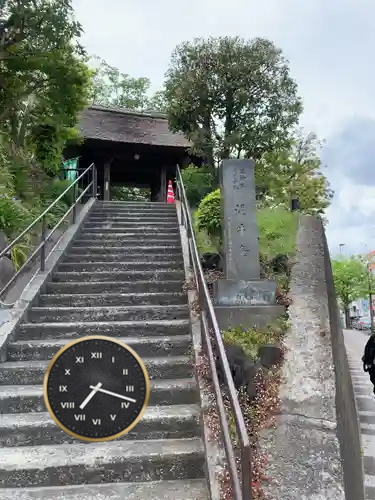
**7:18**
